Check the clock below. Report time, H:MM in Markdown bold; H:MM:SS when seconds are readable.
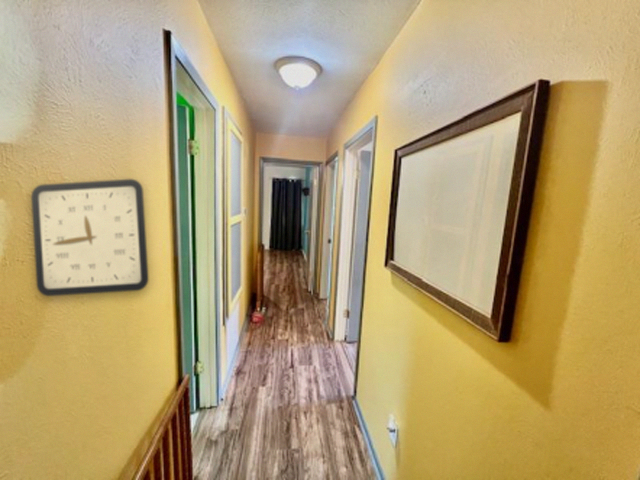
**11:44**
